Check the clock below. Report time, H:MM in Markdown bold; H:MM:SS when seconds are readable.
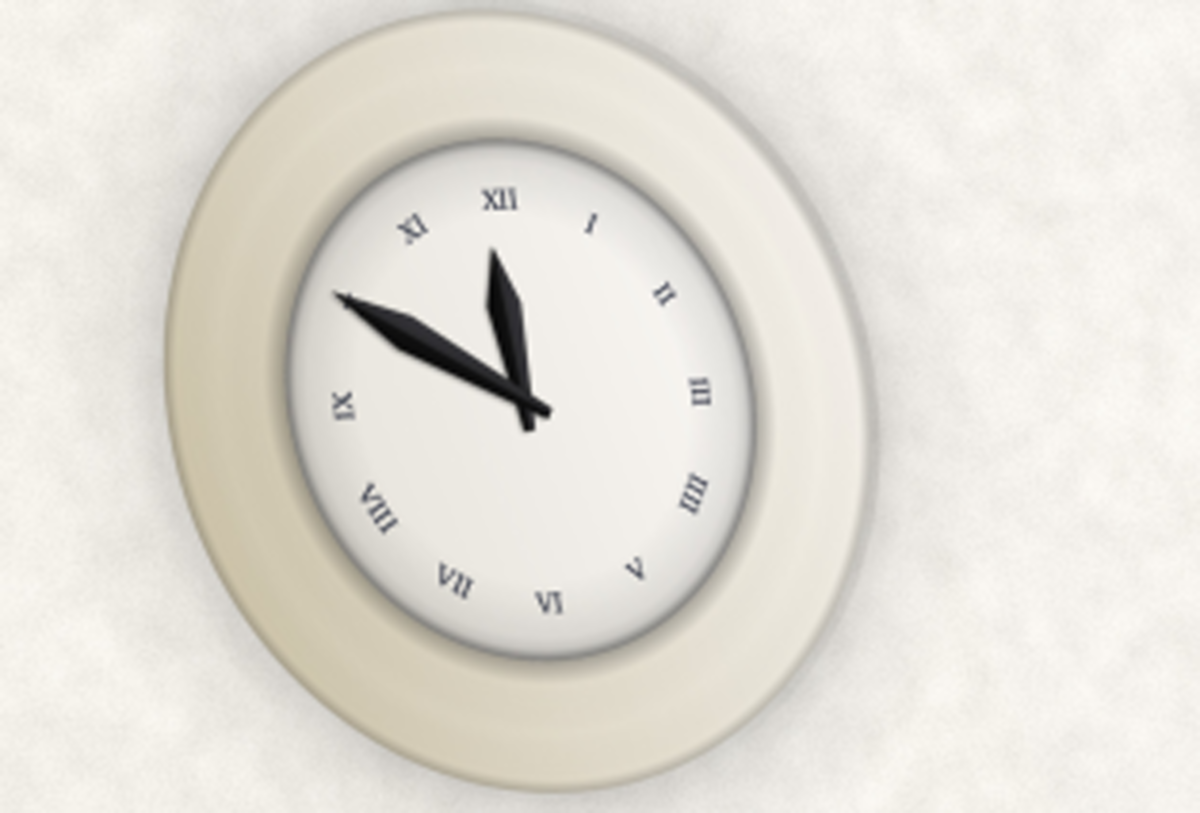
**11:50**
